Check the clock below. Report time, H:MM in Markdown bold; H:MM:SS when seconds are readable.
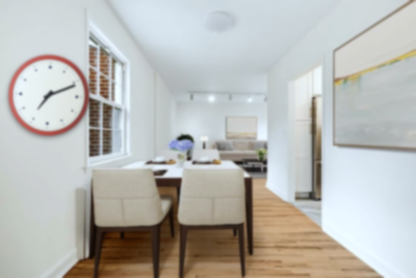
**7:11**
